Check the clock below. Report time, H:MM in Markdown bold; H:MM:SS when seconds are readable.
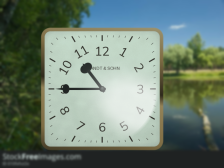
**10:45**
